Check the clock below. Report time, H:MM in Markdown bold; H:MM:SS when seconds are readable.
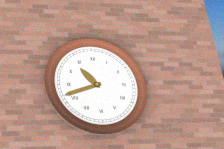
**10:42**
